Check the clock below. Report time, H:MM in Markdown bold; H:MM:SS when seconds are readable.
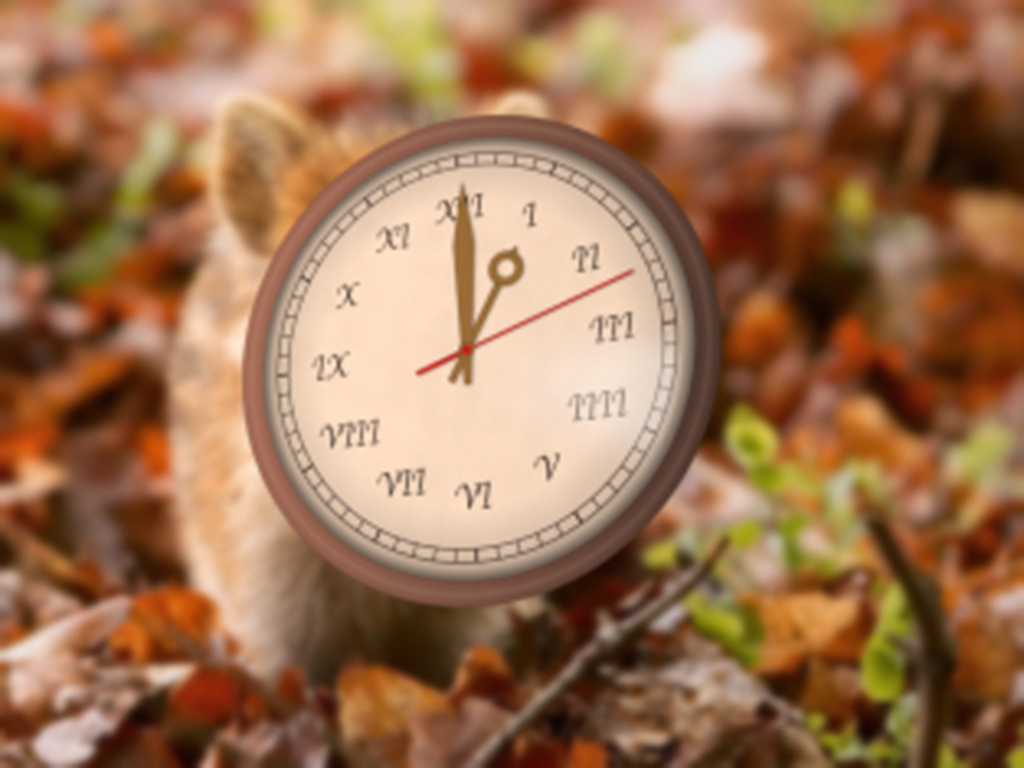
**1:00:12**
